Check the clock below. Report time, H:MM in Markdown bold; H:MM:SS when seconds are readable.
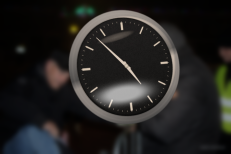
**4:53**
